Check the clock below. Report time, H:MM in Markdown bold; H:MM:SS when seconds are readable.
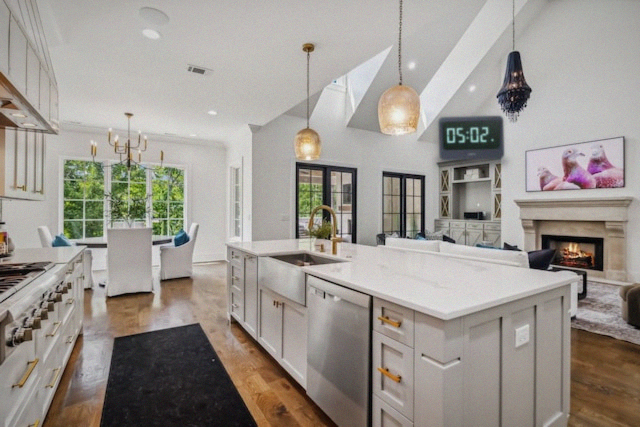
**5:02**
